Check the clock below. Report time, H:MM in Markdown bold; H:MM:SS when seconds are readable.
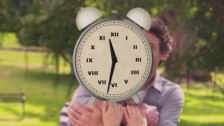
**11:32**
